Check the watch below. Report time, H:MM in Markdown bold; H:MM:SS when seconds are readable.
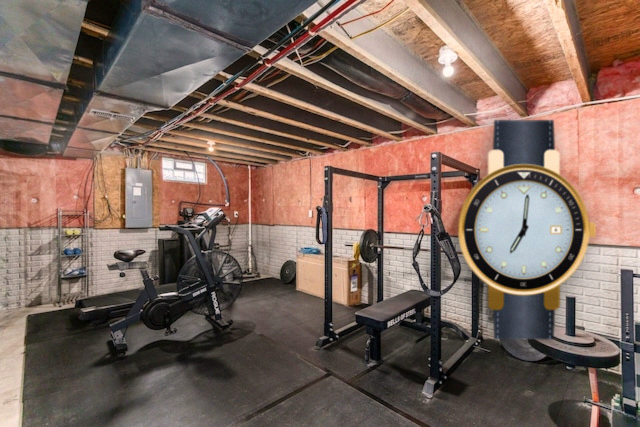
**7:01**
